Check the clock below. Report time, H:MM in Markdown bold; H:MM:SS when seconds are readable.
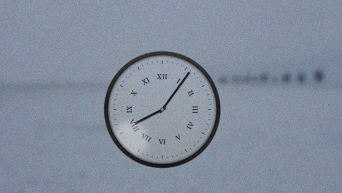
**8:06**
